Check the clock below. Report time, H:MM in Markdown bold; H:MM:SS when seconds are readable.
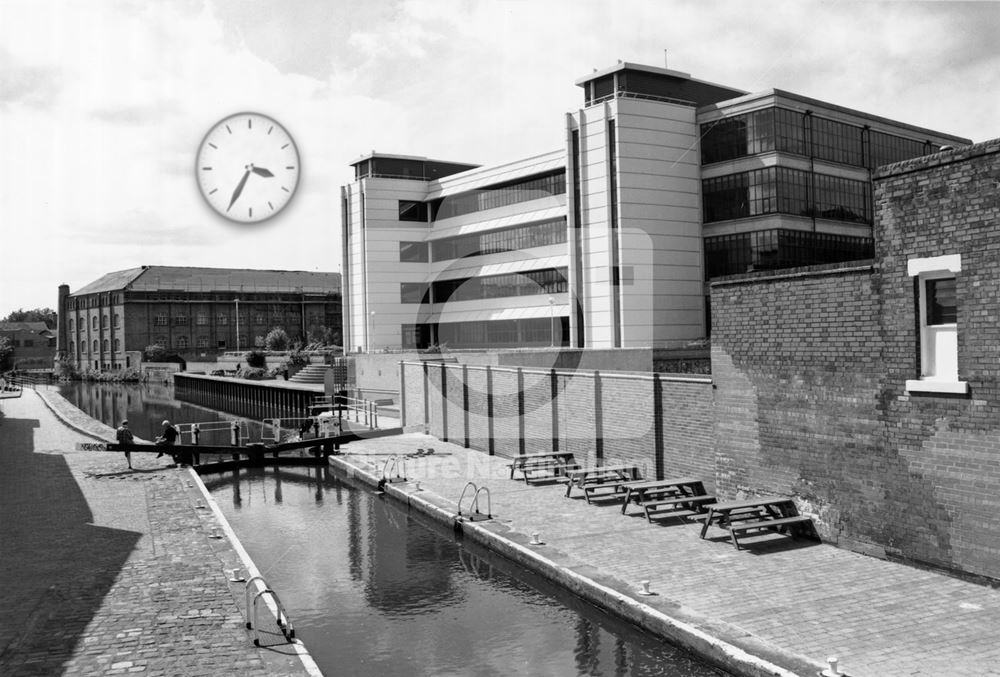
**3:35**
